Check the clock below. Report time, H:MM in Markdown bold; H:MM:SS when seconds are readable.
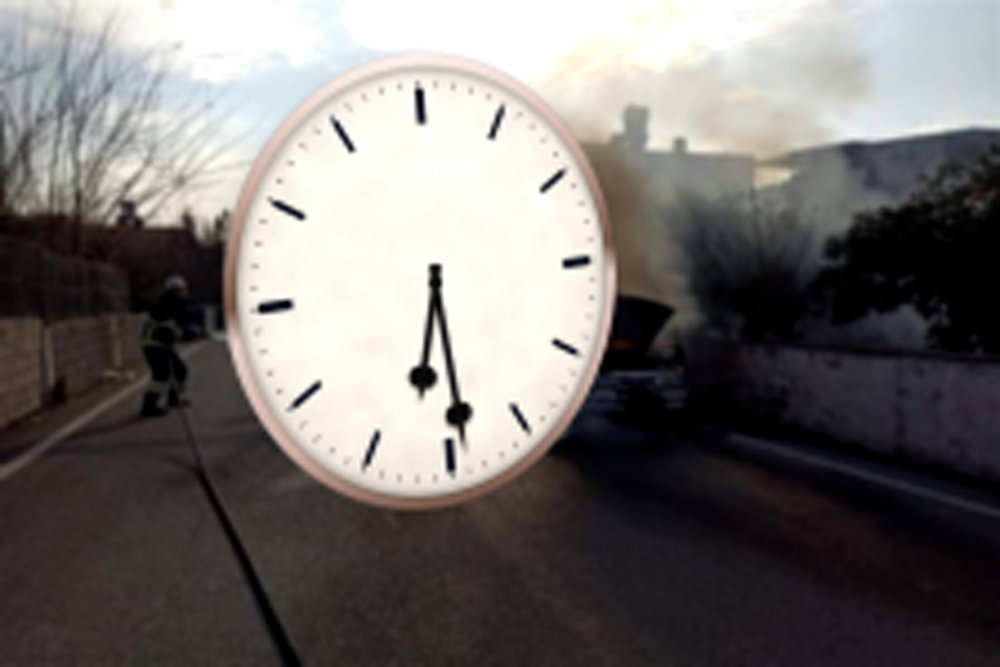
**6:29**
